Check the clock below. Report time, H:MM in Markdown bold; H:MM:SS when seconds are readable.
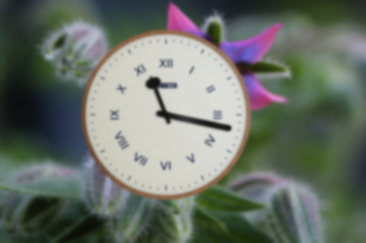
**11:17**
